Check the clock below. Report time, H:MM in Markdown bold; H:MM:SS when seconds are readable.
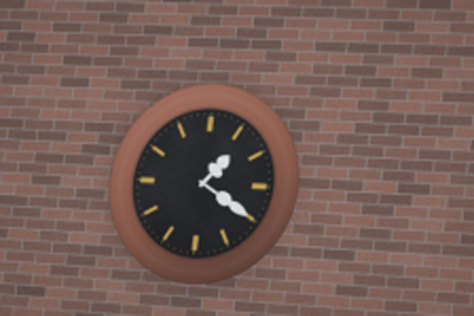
**1:20**
